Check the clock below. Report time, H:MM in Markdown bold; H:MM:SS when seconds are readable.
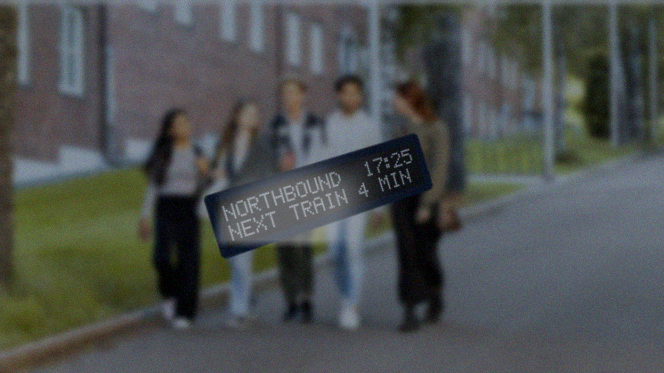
**17:25**
